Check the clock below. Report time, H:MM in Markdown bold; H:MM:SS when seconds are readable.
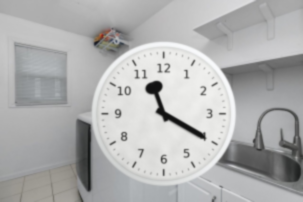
**11:20**
